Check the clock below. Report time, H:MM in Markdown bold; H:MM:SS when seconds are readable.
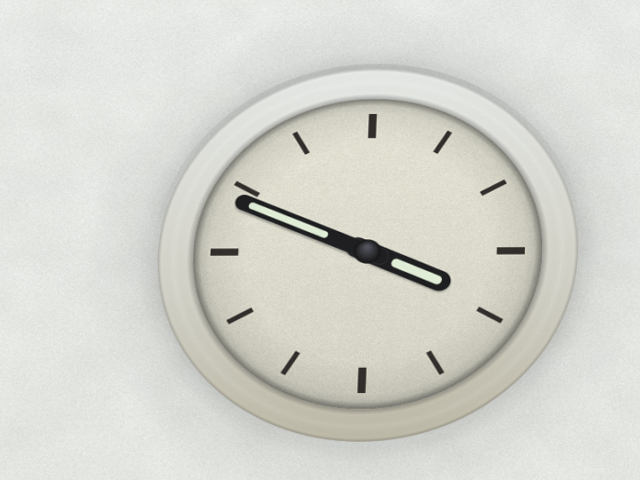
**3:49**
